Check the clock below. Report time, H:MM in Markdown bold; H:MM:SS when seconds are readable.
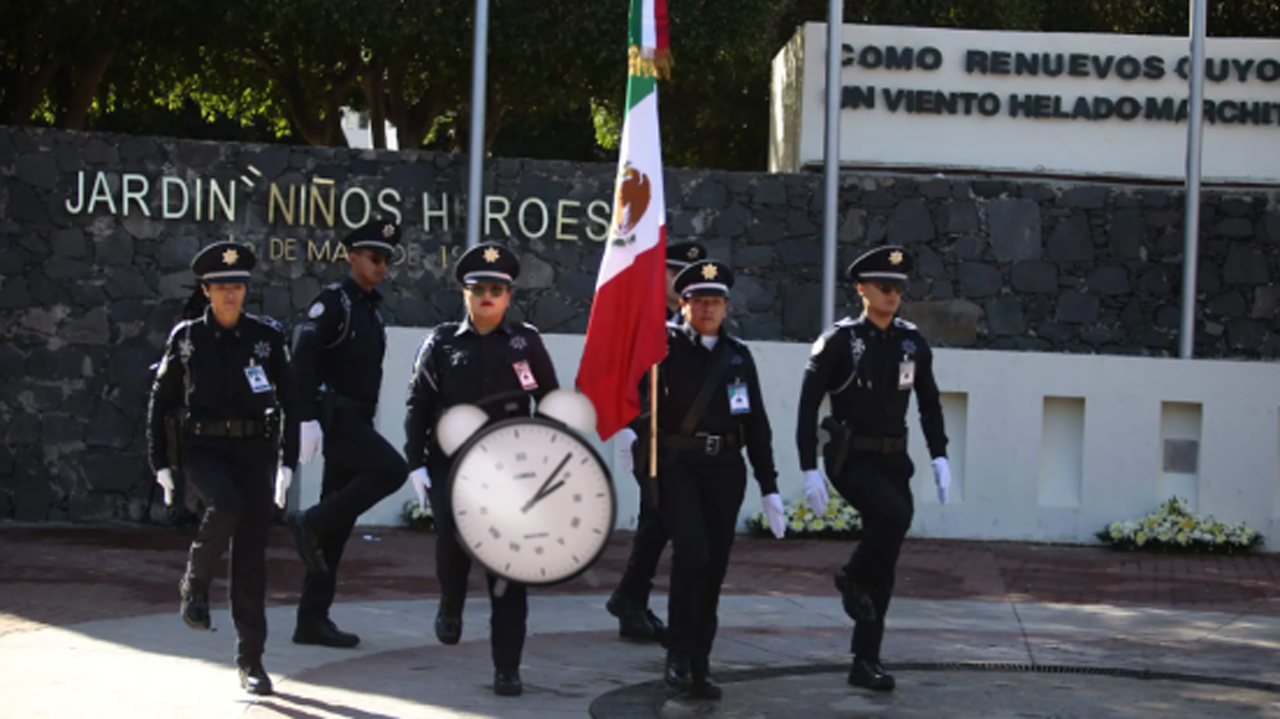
**2:08**
